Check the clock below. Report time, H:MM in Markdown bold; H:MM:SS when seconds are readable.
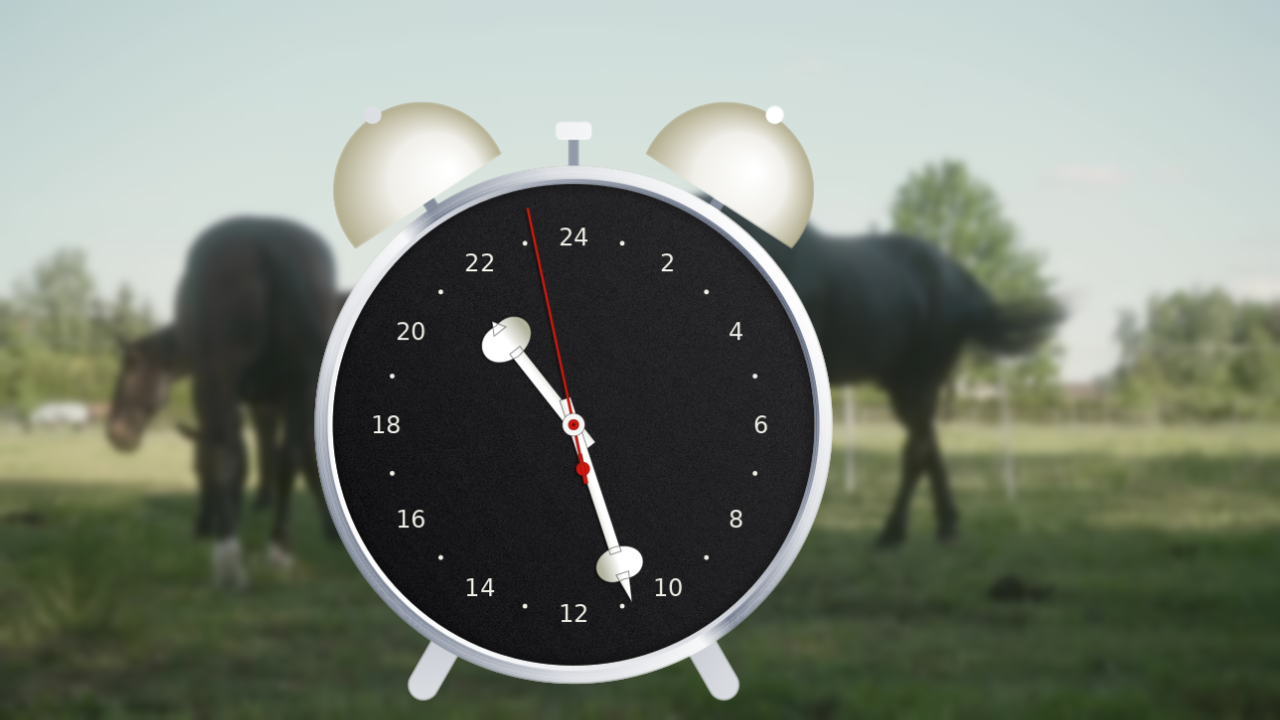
**21:26:58**
